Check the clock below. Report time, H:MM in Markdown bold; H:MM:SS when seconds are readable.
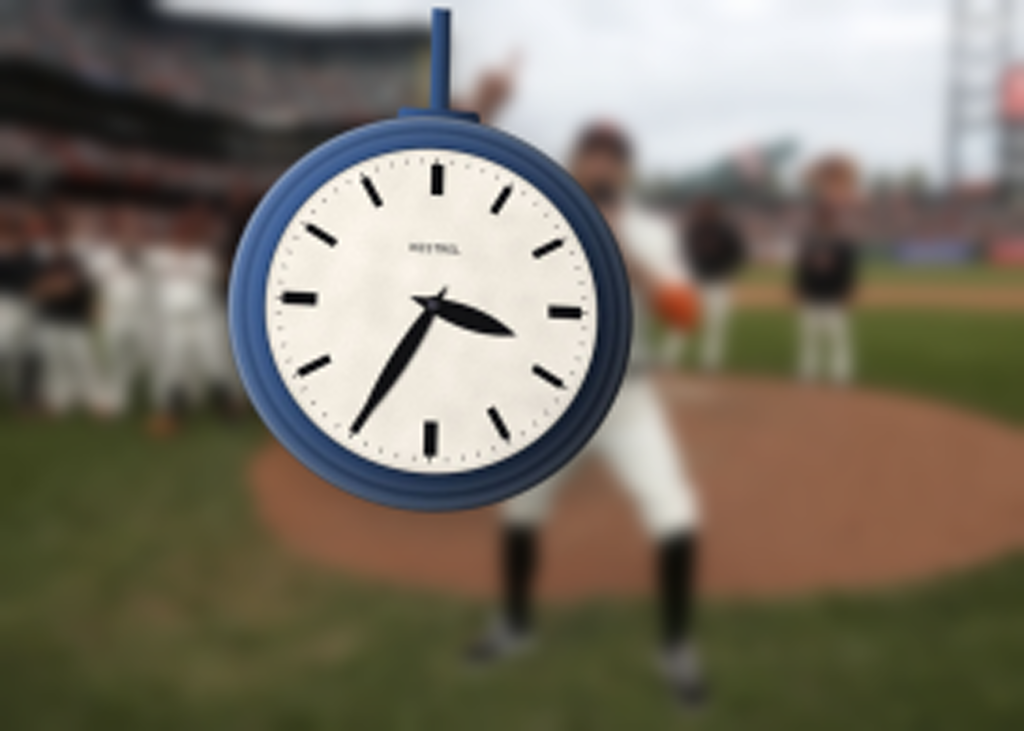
**3:35**
